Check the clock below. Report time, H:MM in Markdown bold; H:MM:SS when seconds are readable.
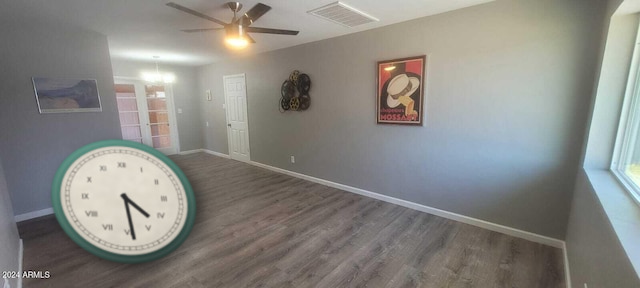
**4:29**
